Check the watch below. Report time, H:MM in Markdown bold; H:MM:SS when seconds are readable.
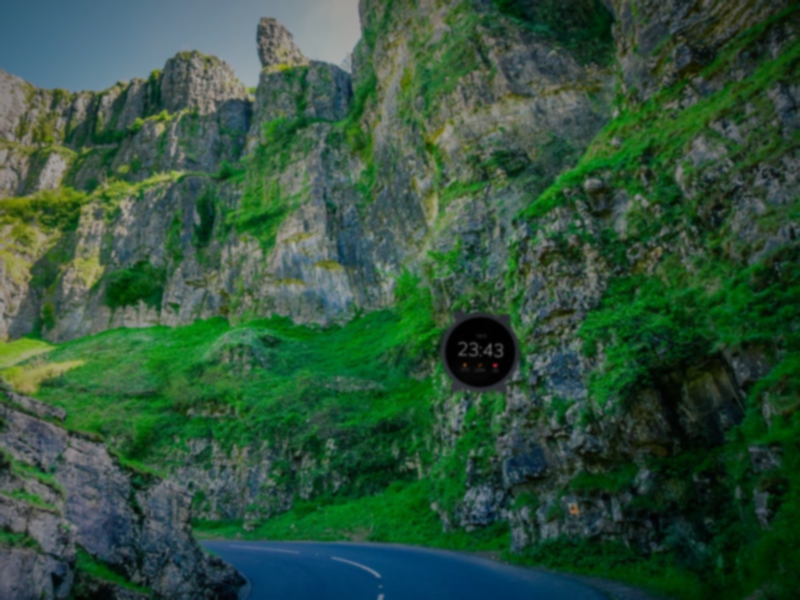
**23:43**
